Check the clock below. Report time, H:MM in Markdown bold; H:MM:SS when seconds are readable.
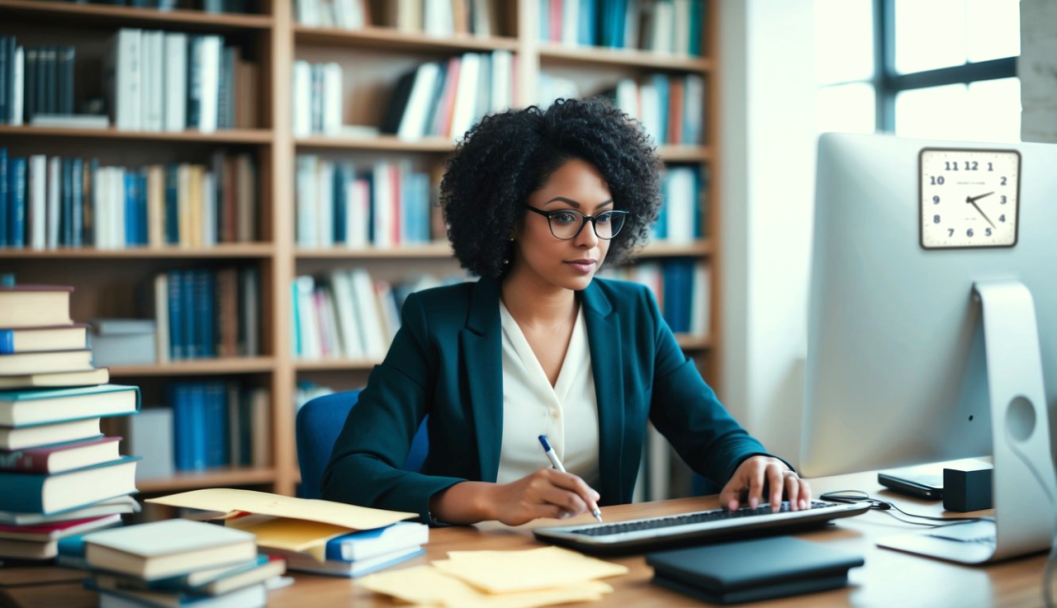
**2:23**
